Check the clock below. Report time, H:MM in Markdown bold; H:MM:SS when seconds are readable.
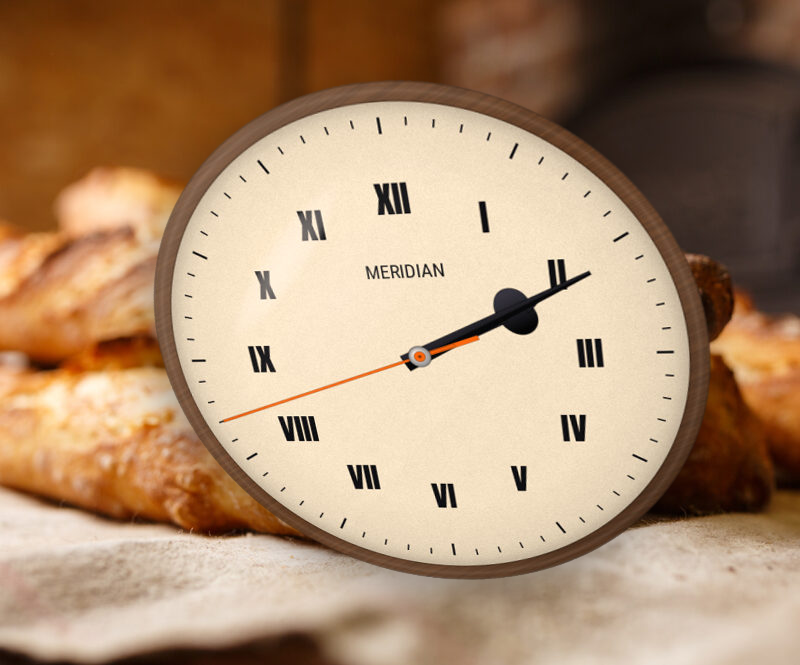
**2:10:42**
